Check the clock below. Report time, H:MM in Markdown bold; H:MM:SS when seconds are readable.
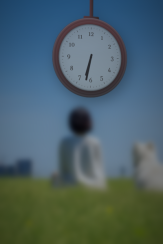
**6:32**
